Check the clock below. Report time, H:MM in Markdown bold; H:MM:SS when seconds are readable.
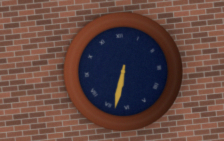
**6:33**
